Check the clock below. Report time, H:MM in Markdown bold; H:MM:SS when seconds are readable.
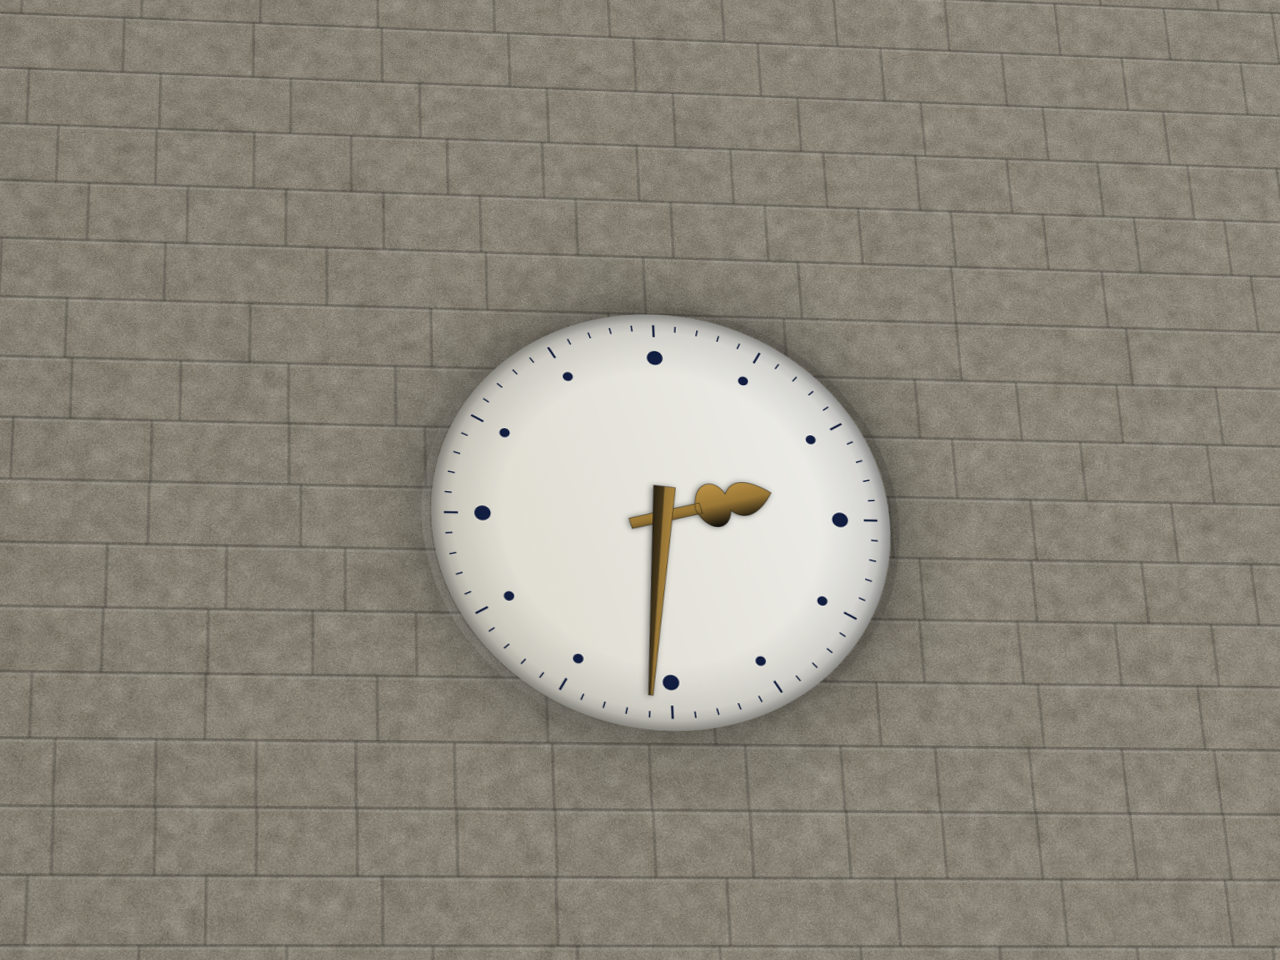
**2:31**
